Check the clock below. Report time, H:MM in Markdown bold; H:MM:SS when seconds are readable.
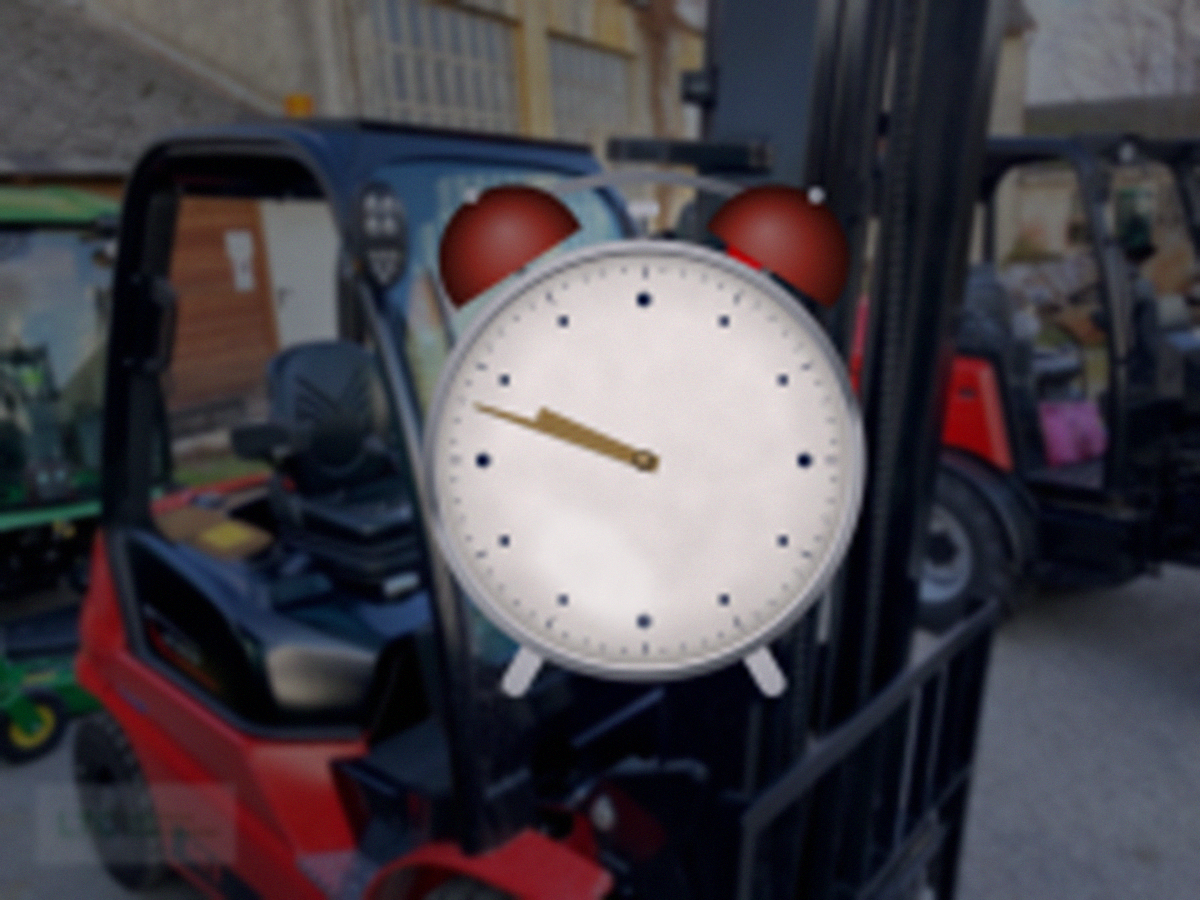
**9:48**
